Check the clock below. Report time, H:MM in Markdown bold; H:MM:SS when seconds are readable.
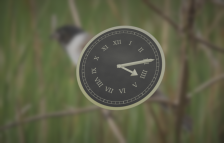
**4:15**
